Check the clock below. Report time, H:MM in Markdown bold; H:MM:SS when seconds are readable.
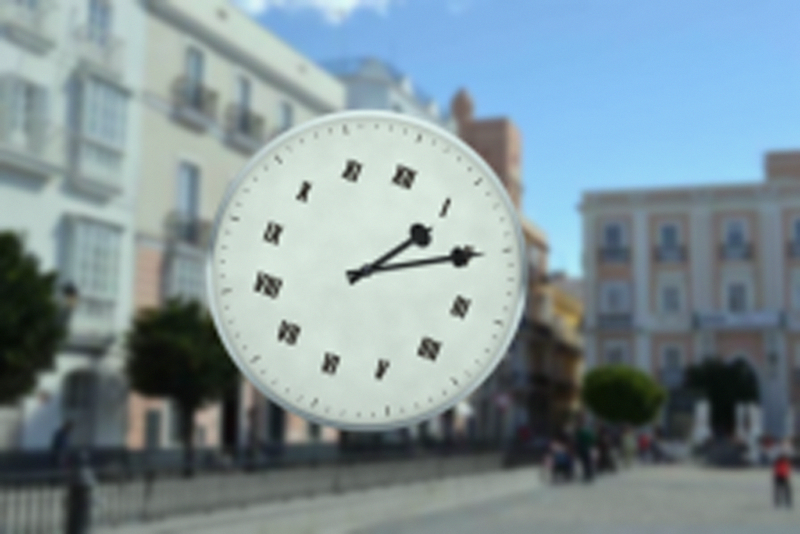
**1:10**
